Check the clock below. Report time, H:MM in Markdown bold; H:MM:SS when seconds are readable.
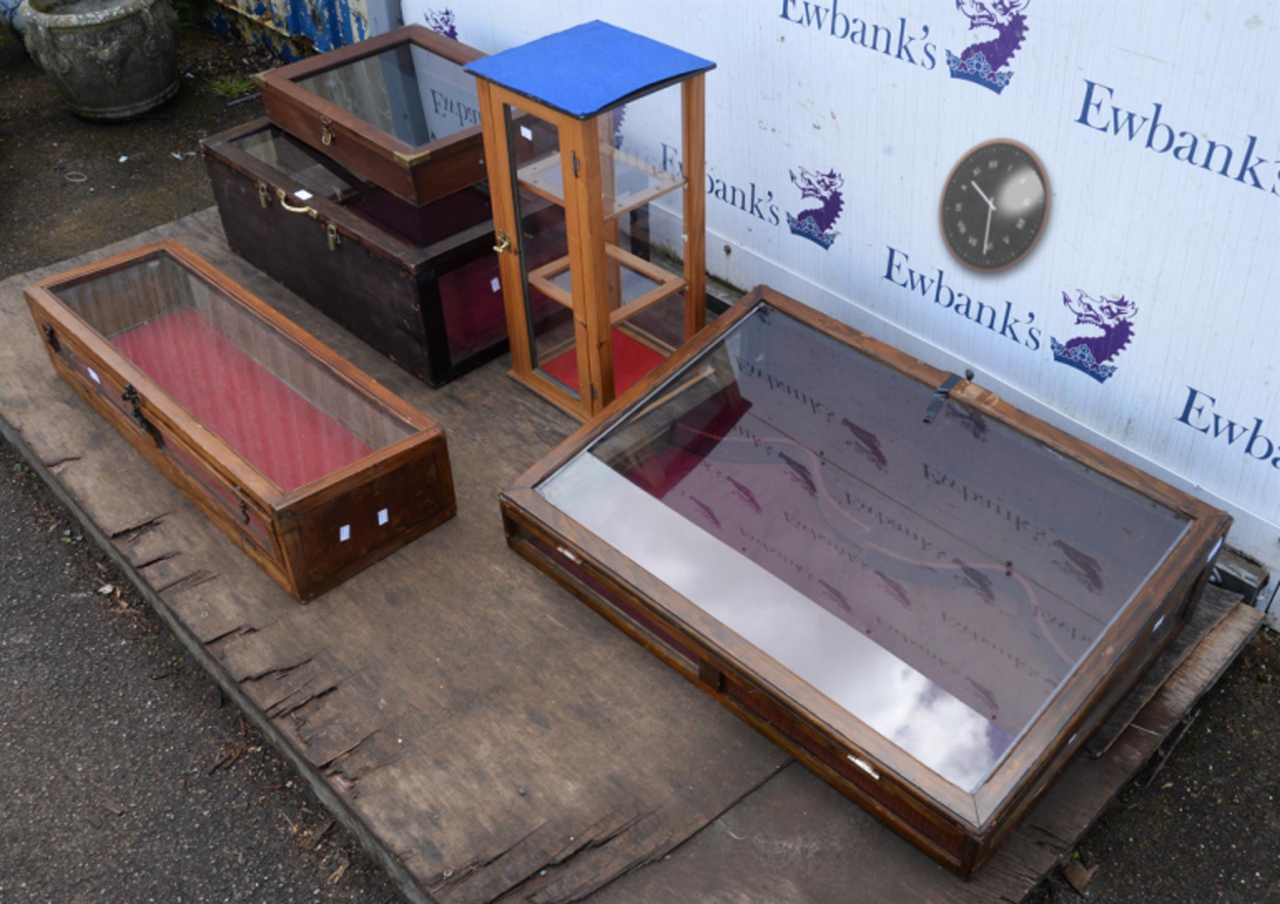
**10:31**
